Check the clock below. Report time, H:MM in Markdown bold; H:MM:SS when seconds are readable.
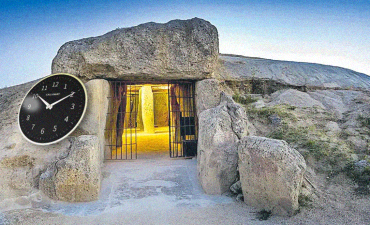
**10:10**
